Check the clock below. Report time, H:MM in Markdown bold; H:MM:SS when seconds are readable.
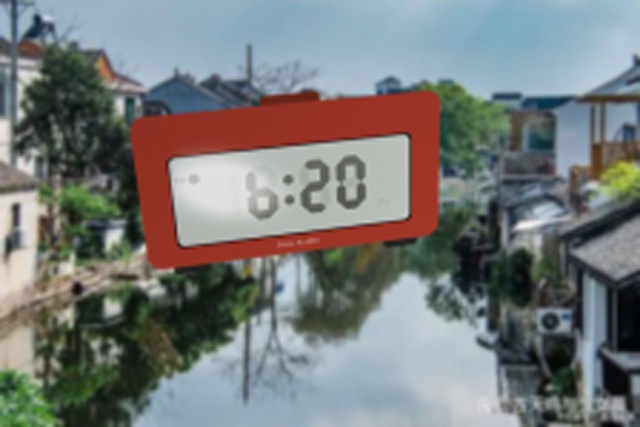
**6:20**
